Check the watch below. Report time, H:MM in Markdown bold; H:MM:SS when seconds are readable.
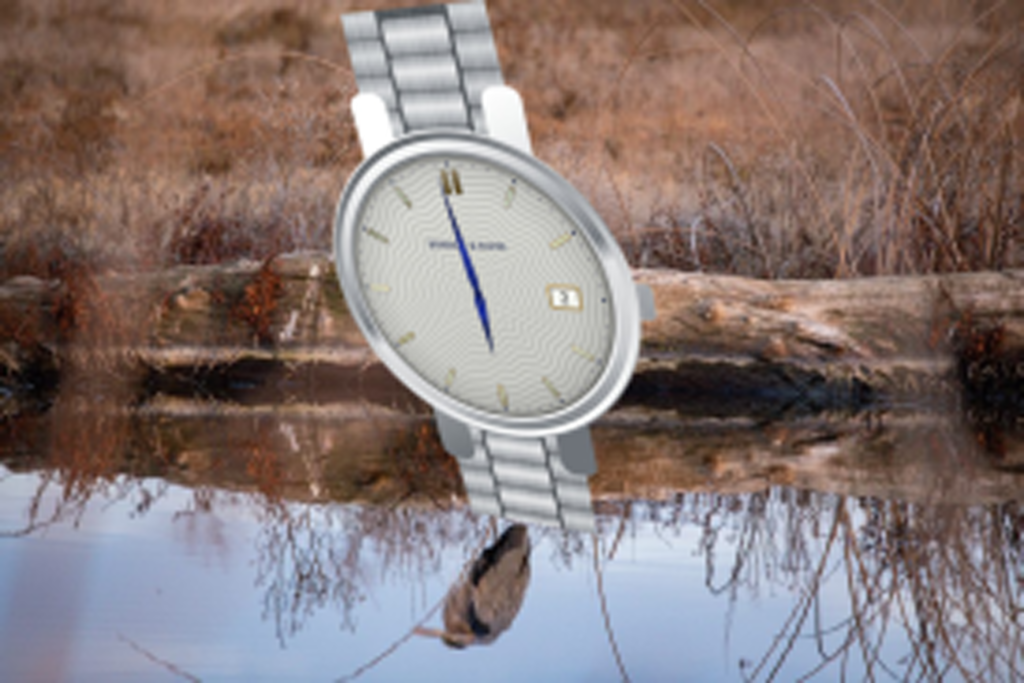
**5:59**
